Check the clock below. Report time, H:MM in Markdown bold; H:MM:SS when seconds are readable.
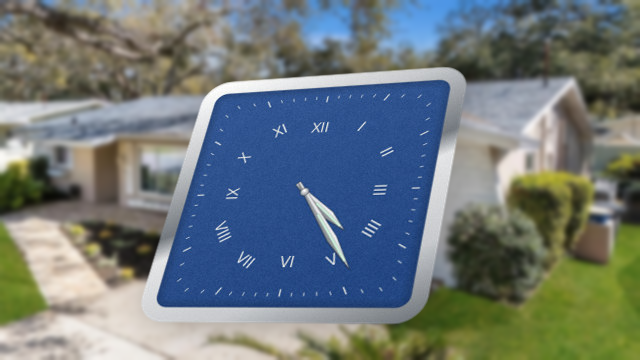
**4:24**
